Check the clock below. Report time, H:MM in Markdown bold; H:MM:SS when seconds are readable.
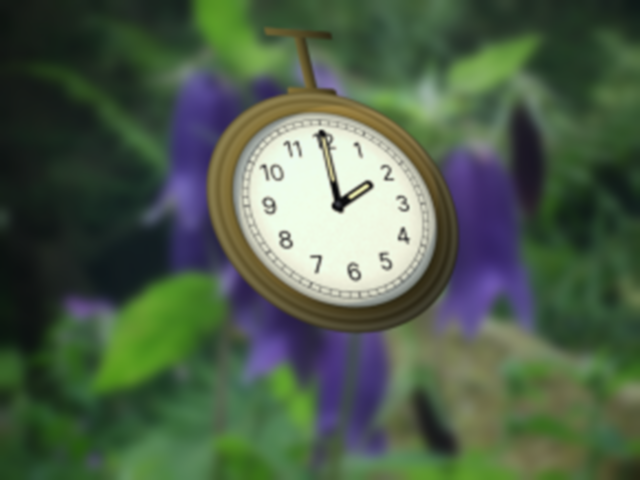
**2:00**
